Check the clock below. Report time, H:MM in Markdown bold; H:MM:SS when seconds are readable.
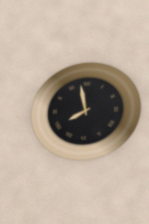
**7:58**
